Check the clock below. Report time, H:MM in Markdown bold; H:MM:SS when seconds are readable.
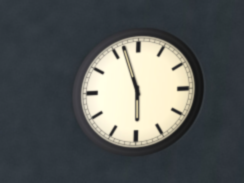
**5:57**
